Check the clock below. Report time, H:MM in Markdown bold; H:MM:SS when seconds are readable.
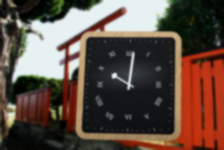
**10:01**
